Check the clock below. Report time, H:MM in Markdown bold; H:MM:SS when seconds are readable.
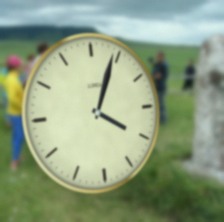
**4:04**
